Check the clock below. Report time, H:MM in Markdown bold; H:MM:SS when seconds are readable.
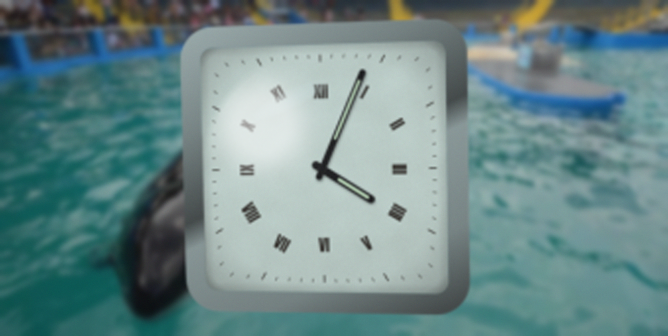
**4:04**
